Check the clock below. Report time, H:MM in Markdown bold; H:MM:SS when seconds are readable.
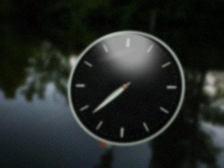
**7:38**
